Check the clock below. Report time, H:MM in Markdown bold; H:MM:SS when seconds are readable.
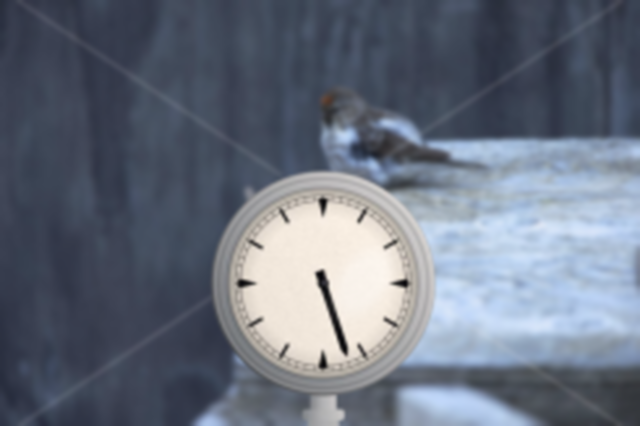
**5:27**
